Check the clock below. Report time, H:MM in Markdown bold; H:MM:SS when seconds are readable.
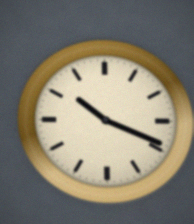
**10:19**
